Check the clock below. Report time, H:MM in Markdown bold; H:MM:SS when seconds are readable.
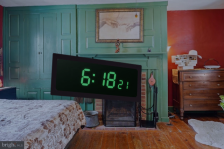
**6:18:21**
